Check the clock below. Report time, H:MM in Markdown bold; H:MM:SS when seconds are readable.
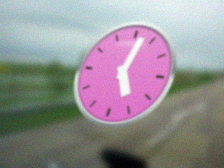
**5:02**
